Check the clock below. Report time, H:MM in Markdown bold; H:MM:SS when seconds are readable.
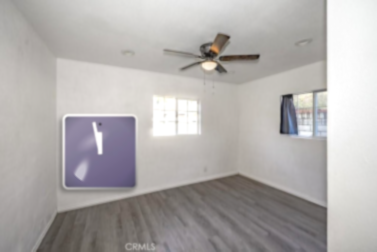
**11:58**
